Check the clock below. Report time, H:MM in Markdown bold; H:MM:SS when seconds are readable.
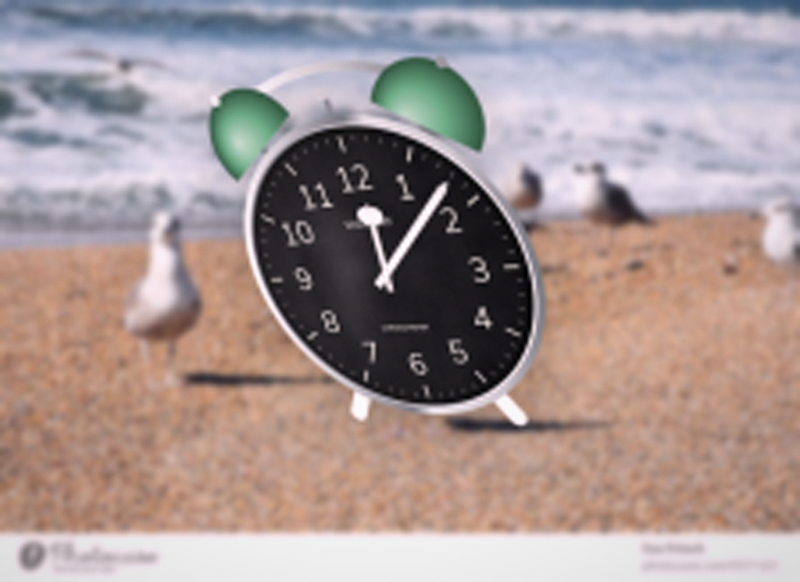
**12:08**
